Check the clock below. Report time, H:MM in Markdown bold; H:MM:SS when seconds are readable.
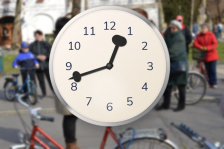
**12:42**
